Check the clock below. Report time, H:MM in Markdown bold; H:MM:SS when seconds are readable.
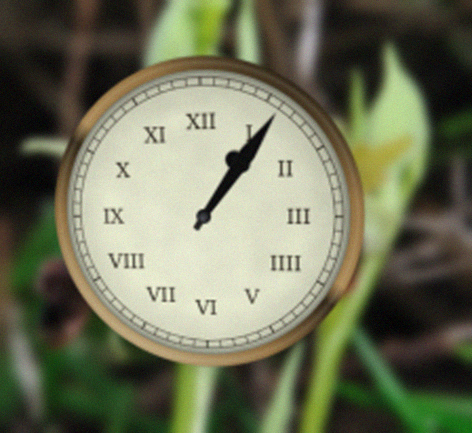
**1:06**
